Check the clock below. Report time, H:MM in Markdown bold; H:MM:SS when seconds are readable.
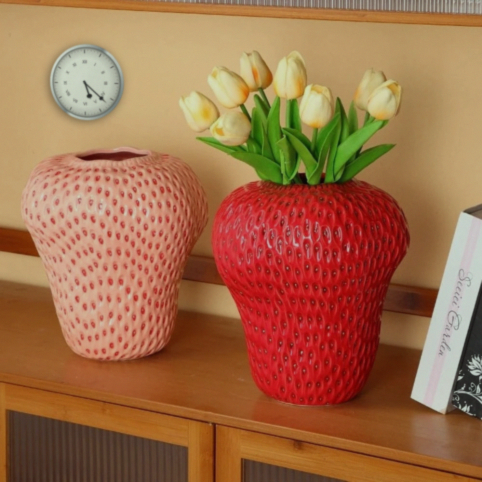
**5:22**
